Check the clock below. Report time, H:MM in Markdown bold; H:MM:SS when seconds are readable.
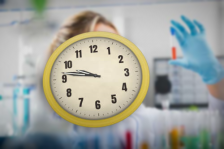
**9:47**
